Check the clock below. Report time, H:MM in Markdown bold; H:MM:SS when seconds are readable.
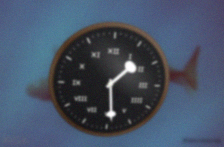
**1:29**
